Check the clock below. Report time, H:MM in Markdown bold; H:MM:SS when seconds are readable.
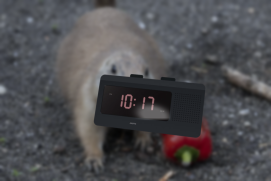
**10:17**
